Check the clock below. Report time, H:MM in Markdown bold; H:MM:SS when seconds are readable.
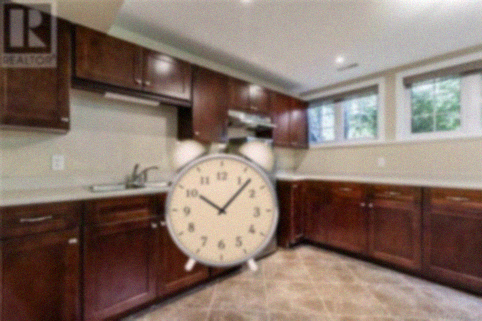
**10:07**
